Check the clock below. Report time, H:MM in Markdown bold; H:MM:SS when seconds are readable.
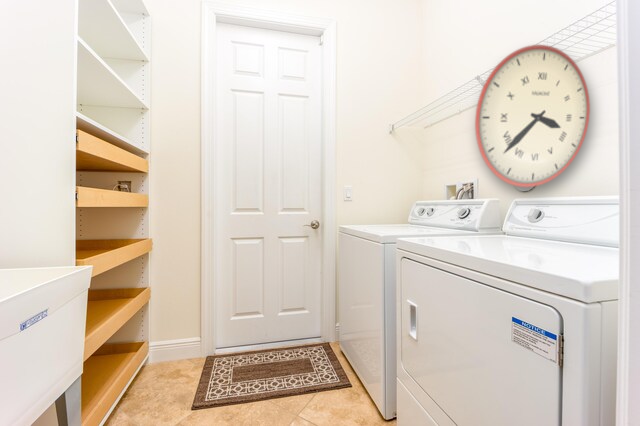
**3:38**
